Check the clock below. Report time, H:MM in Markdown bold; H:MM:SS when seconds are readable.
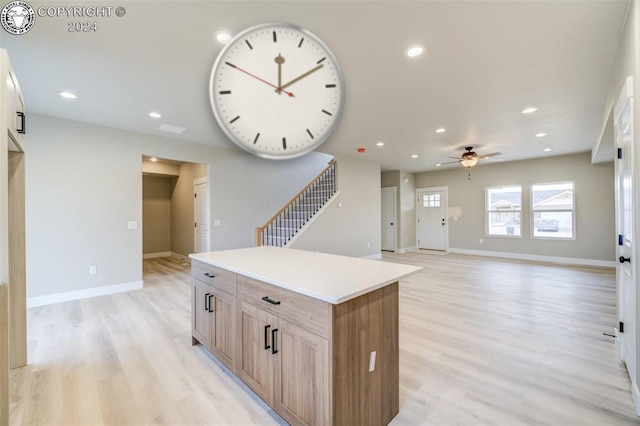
**12:10:50**
